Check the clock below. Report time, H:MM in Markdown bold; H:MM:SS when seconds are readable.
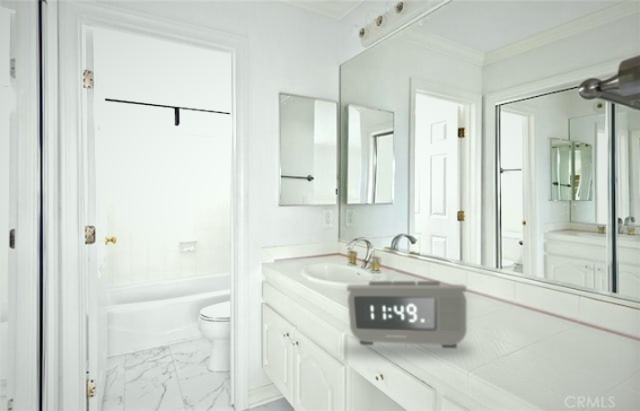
**11:49**
